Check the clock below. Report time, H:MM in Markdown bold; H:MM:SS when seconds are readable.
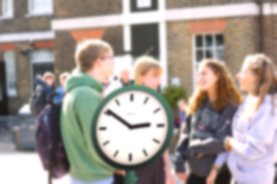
**2:51**
